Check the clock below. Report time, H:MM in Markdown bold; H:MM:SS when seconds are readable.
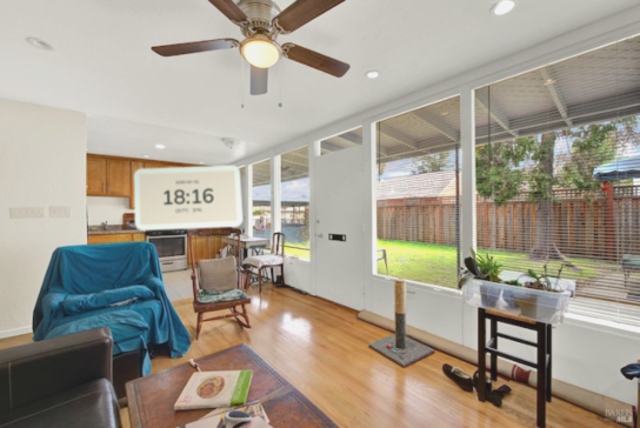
**18:16**
